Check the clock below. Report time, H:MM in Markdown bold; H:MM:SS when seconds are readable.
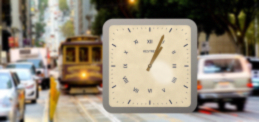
**1:04**
